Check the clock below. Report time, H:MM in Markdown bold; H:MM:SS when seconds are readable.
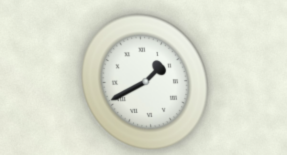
**1:41**
